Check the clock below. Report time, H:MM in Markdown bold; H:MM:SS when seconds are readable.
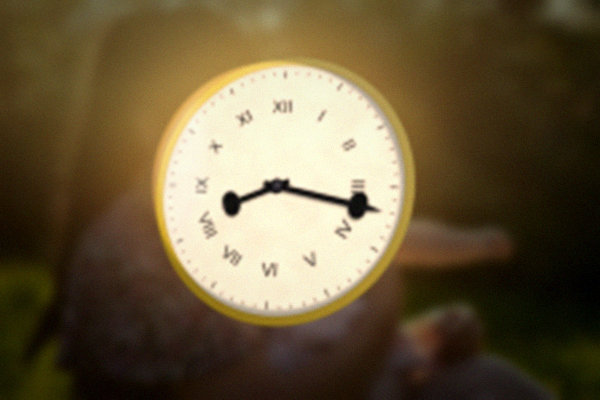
**8:17**
